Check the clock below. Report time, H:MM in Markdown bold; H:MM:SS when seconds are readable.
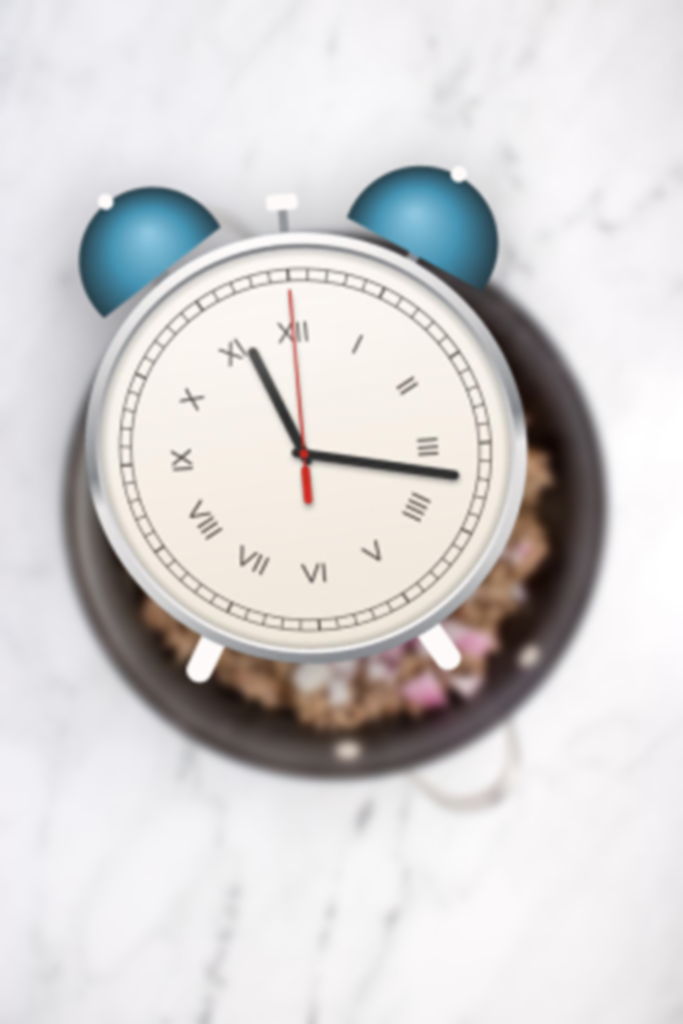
**11:17:00**
